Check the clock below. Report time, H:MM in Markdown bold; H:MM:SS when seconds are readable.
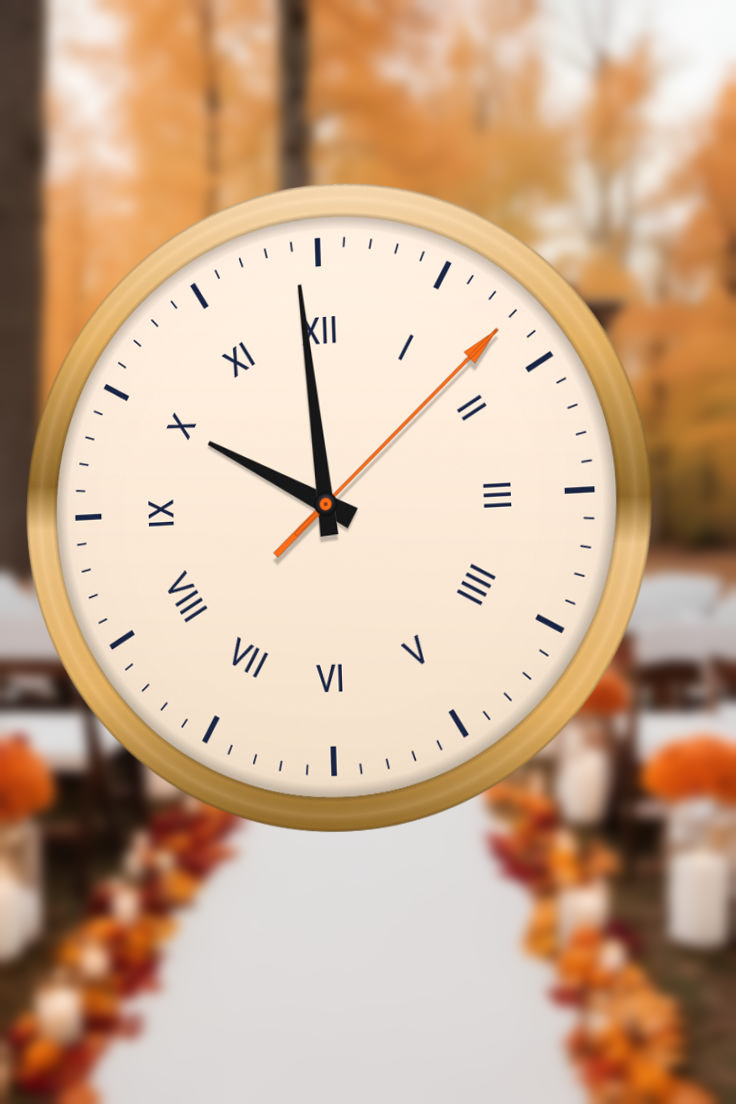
**9:59:08**
